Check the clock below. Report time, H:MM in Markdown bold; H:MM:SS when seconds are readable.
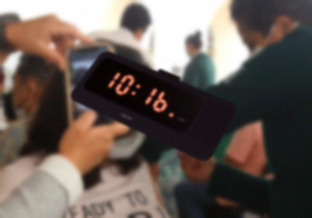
**10:16**
